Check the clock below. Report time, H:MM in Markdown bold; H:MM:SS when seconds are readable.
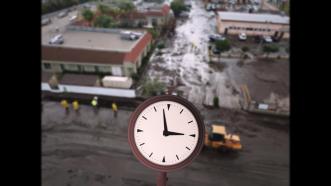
**2:58**
